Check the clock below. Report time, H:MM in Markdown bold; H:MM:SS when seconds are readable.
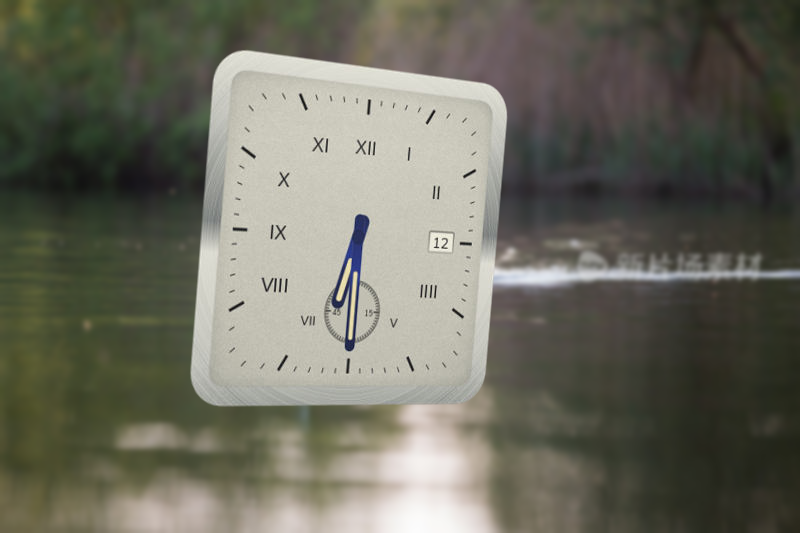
**6:30**
